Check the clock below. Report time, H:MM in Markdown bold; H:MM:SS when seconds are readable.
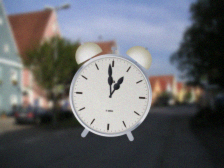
**12:59**
